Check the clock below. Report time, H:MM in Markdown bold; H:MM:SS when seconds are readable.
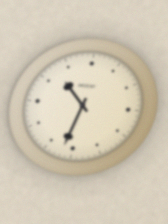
**10:32**
